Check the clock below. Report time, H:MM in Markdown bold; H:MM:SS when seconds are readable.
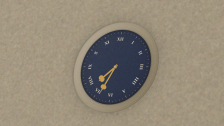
**7:34**
